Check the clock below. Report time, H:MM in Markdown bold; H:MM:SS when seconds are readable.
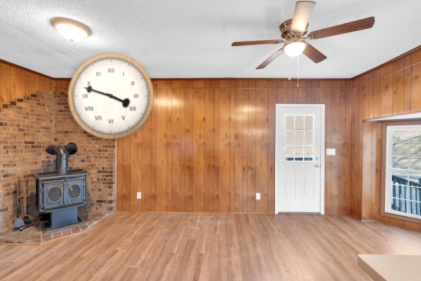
**3:48**
